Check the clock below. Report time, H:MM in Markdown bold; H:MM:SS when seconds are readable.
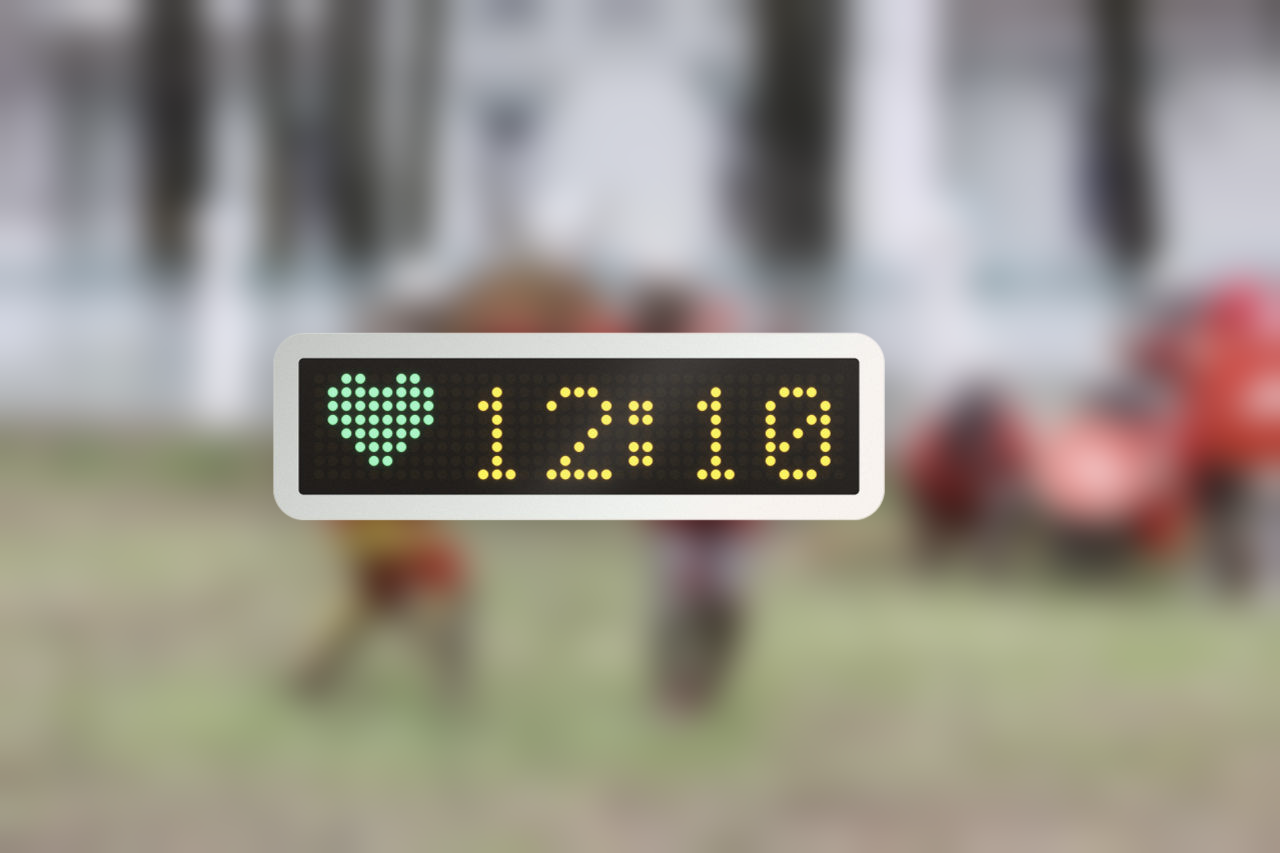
**12:10**
